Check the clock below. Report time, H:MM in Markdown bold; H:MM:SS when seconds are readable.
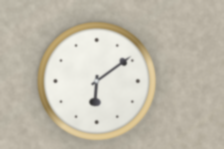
**6:09**
